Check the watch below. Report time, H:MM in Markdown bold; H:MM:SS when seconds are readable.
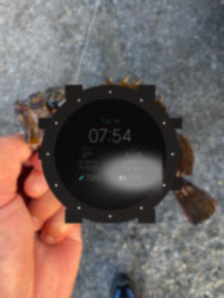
**7:54**
